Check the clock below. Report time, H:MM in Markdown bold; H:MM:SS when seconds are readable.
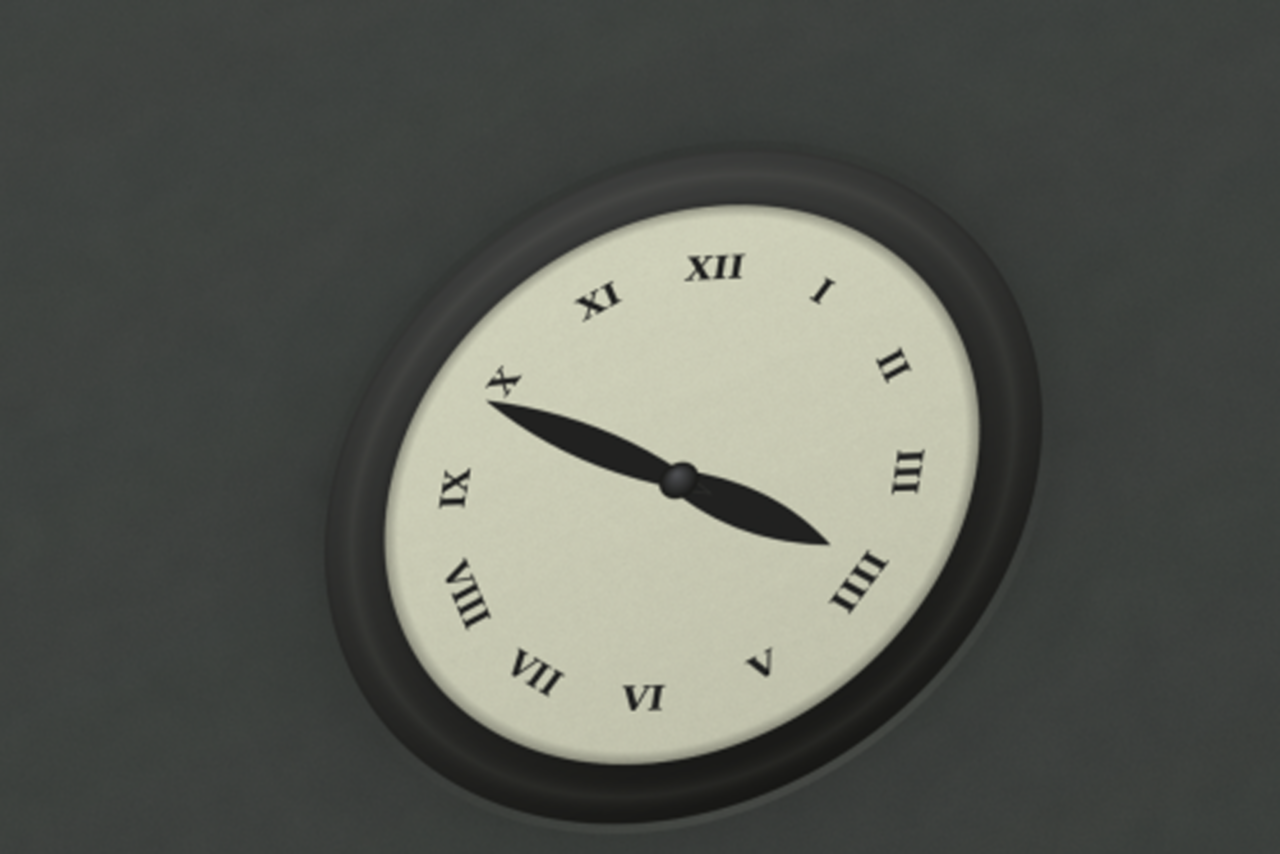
**3:49**
